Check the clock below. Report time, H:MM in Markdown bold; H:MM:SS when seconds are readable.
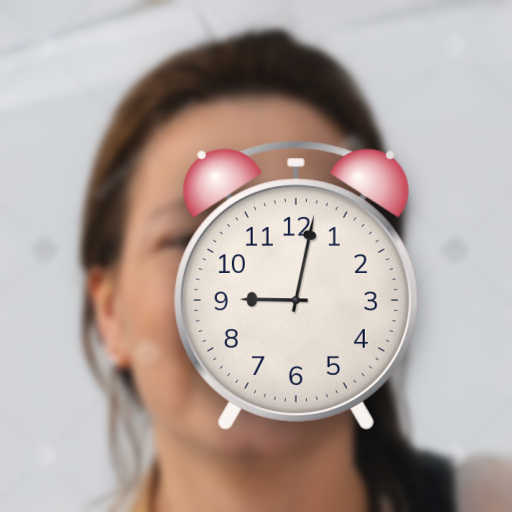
**9:02**
